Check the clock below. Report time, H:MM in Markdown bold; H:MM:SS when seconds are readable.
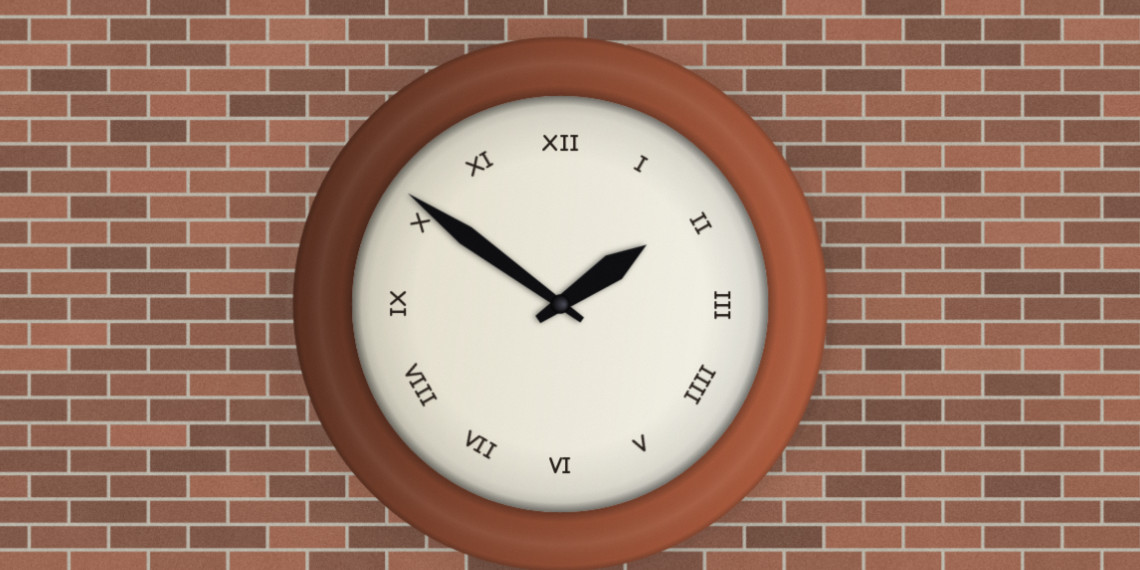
**1:51**
